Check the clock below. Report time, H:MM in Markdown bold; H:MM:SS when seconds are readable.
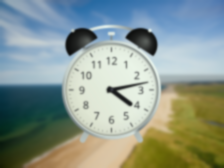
**4:13**
